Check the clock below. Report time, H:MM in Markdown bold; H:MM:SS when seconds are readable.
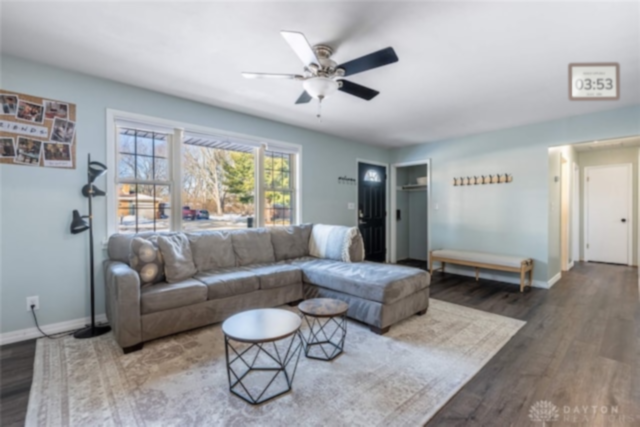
**3:53**
